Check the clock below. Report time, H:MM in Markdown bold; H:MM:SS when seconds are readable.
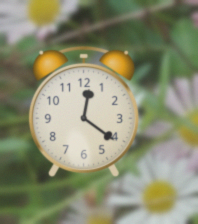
**12:21**
